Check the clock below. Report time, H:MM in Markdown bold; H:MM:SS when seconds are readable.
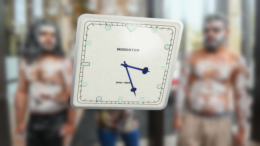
**3:26**
